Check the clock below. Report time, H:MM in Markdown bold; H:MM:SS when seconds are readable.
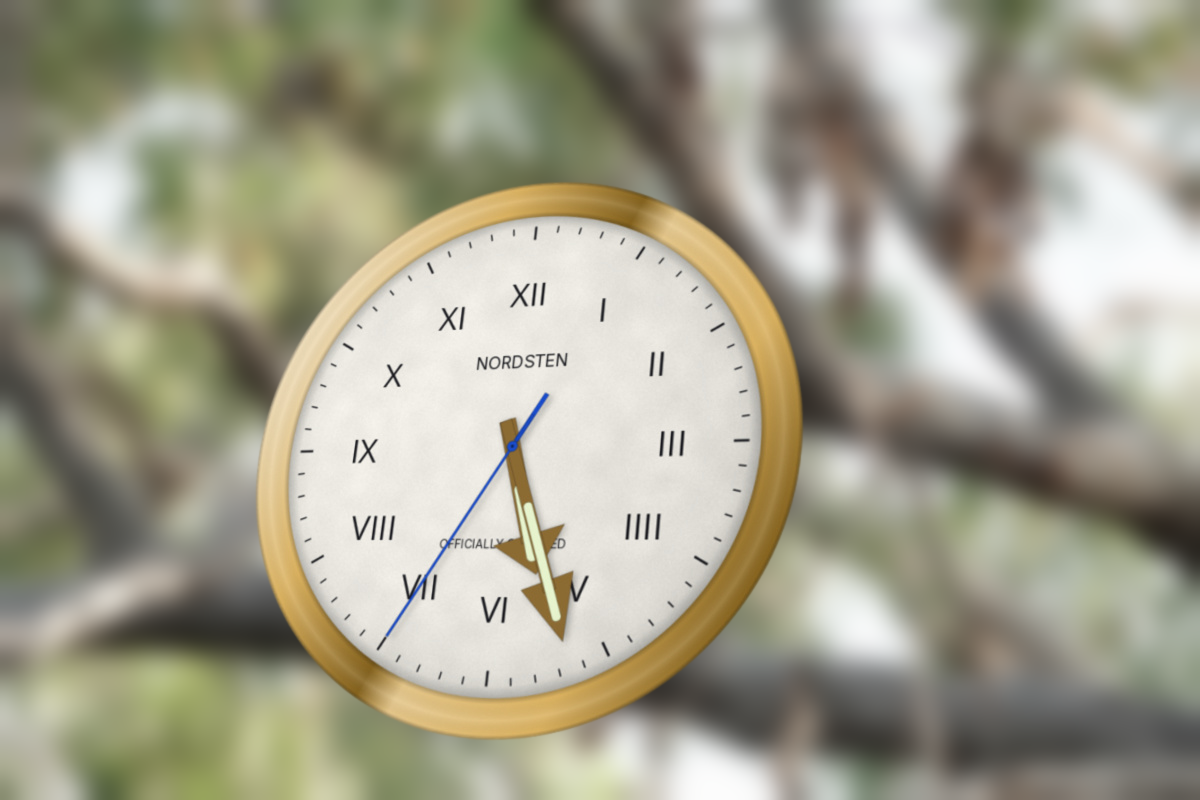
**5:26:35**
